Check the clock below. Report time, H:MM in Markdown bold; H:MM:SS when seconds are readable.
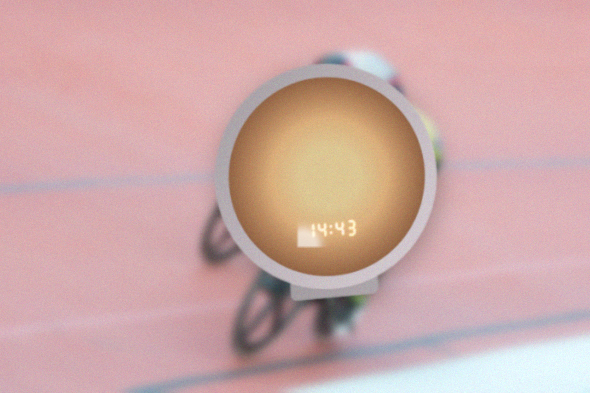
**14:43**
